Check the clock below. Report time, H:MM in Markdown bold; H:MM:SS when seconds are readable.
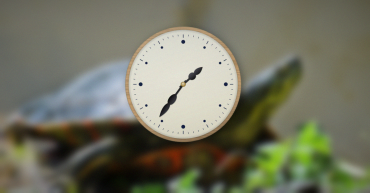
**1:36**
